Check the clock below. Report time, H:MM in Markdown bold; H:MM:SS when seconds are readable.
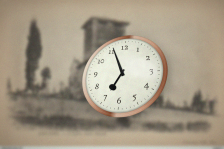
**6:56**
